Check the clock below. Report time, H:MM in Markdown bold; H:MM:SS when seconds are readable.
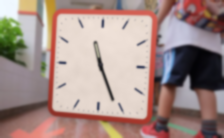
**11:26**
